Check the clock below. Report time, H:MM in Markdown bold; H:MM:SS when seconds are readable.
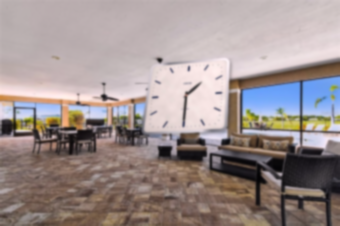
**1:30**
